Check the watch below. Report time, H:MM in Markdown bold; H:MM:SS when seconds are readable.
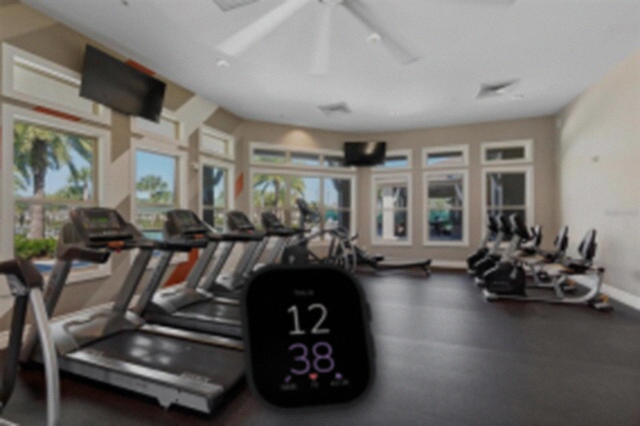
**12:38**
